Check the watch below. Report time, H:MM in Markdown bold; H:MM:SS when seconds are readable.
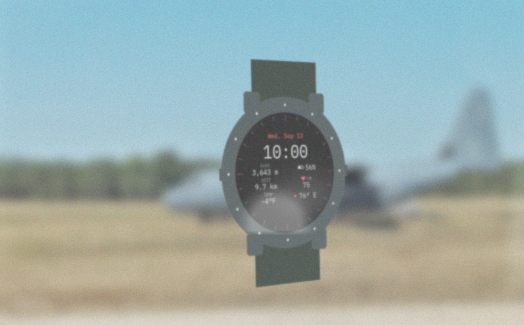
**10:00**
